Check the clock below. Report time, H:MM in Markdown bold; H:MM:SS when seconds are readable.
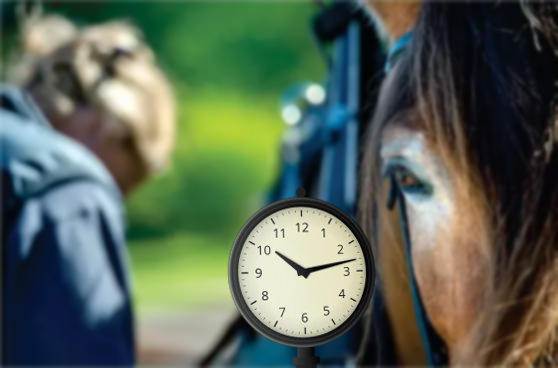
**10:13**
